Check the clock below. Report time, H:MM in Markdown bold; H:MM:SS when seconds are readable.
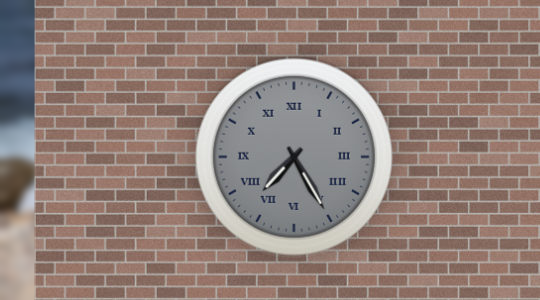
**7:25**
